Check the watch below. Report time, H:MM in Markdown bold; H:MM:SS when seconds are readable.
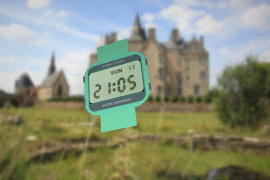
**21:05**
